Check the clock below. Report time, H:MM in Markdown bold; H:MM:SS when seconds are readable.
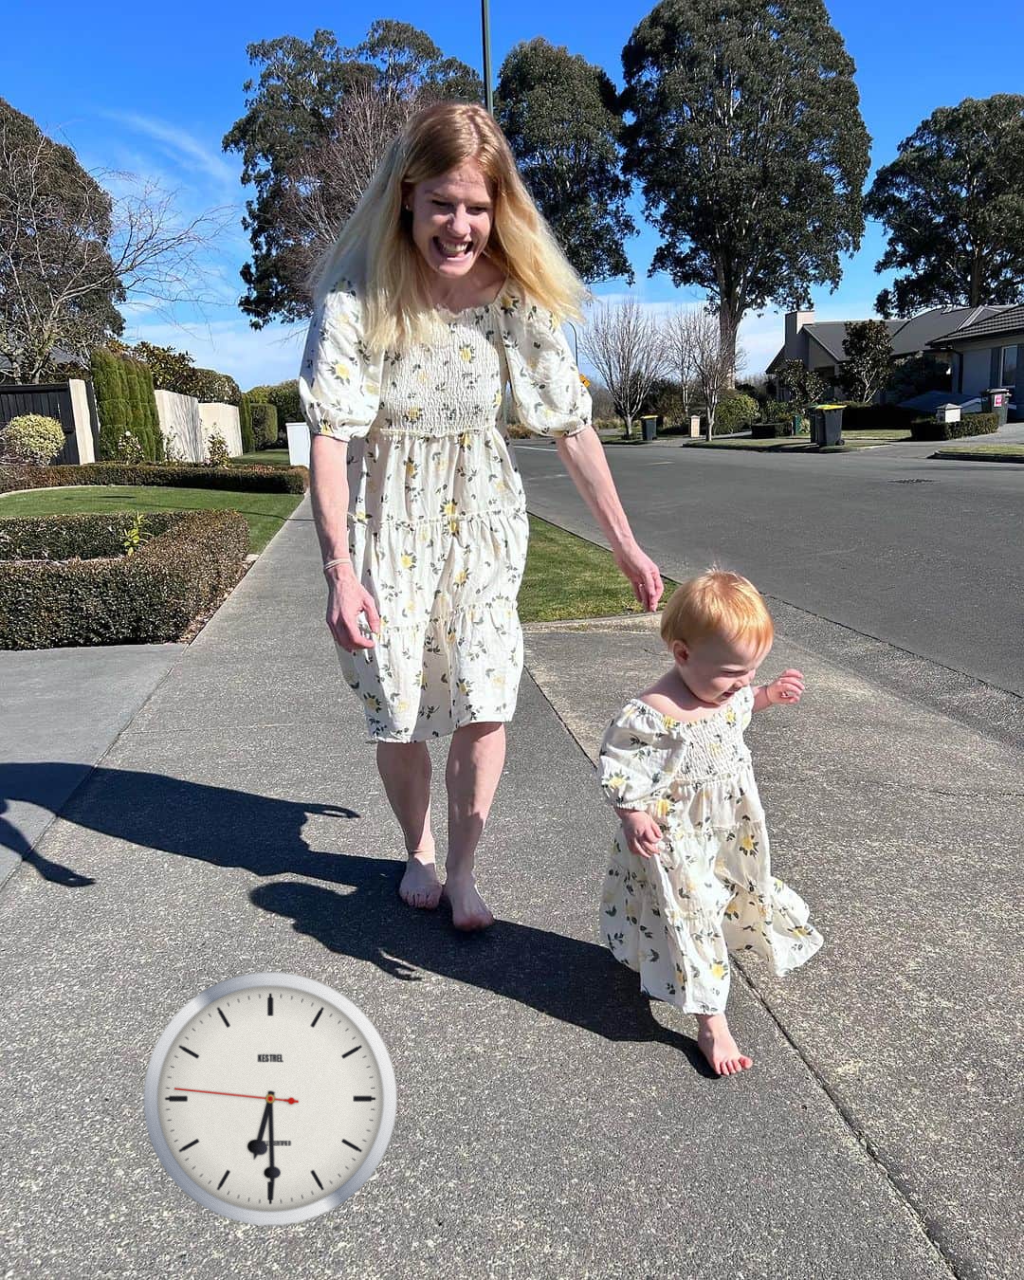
**6:29:46**
